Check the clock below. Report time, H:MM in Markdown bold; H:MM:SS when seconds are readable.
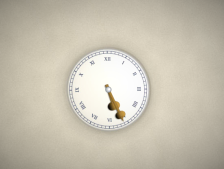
**5:26**
